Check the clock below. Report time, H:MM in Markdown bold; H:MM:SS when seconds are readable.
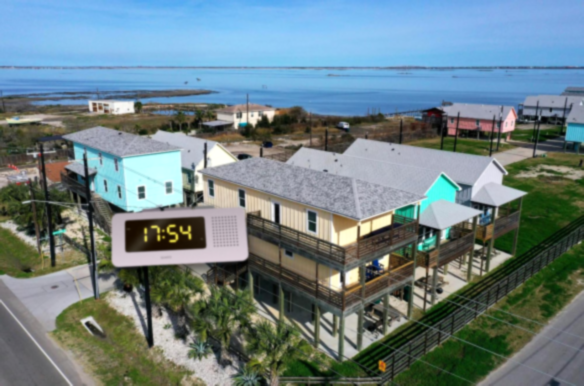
**17:54**
